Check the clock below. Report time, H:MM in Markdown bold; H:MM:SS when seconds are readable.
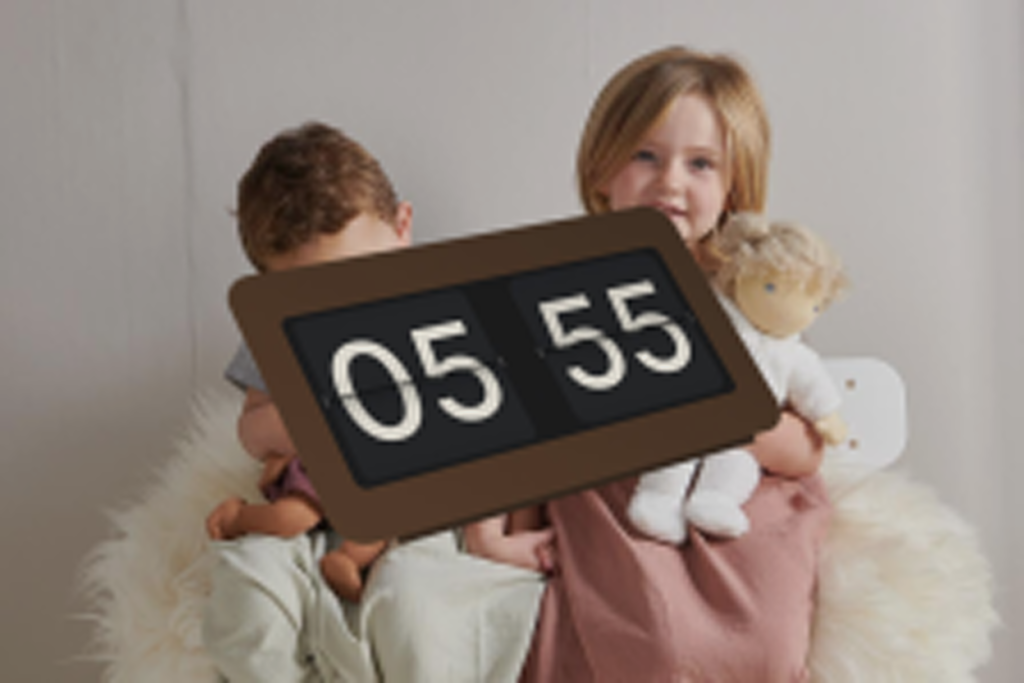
**5:55**
